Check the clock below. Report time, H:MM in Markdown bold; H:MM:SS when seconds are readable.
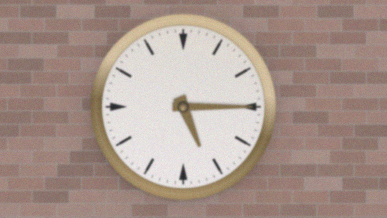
**5:15**
